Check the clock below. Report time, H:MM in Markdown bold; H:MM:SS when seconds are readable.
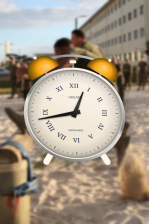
**12:43**
